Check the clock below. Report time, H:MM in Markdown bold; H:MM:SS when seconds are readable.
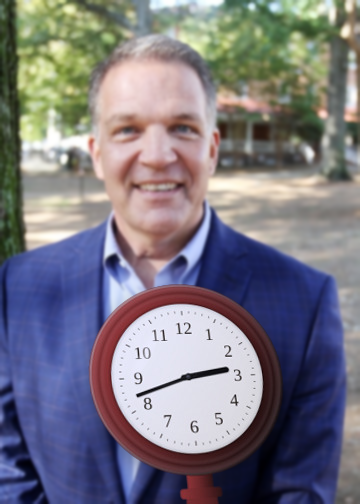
**2:42**
